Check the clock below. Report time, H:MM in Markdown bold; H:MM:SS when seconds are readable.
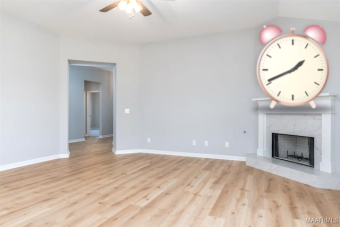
**1:41**
